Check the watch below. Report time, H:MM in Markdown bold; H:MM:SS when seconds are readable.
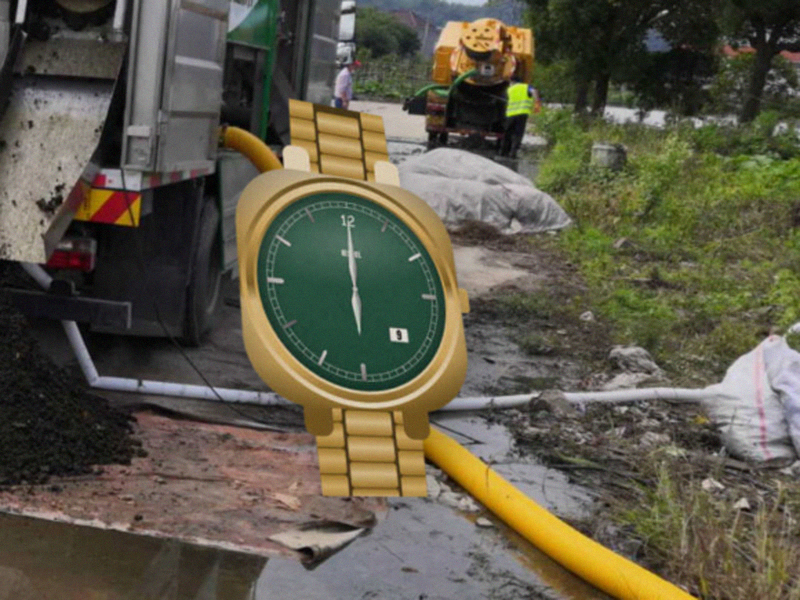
**6:00**
